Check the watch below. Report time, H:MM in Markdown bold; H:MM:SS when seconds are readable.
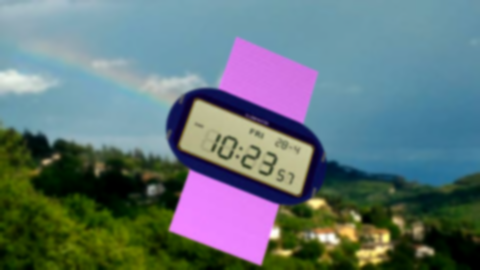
**10:23:57**
